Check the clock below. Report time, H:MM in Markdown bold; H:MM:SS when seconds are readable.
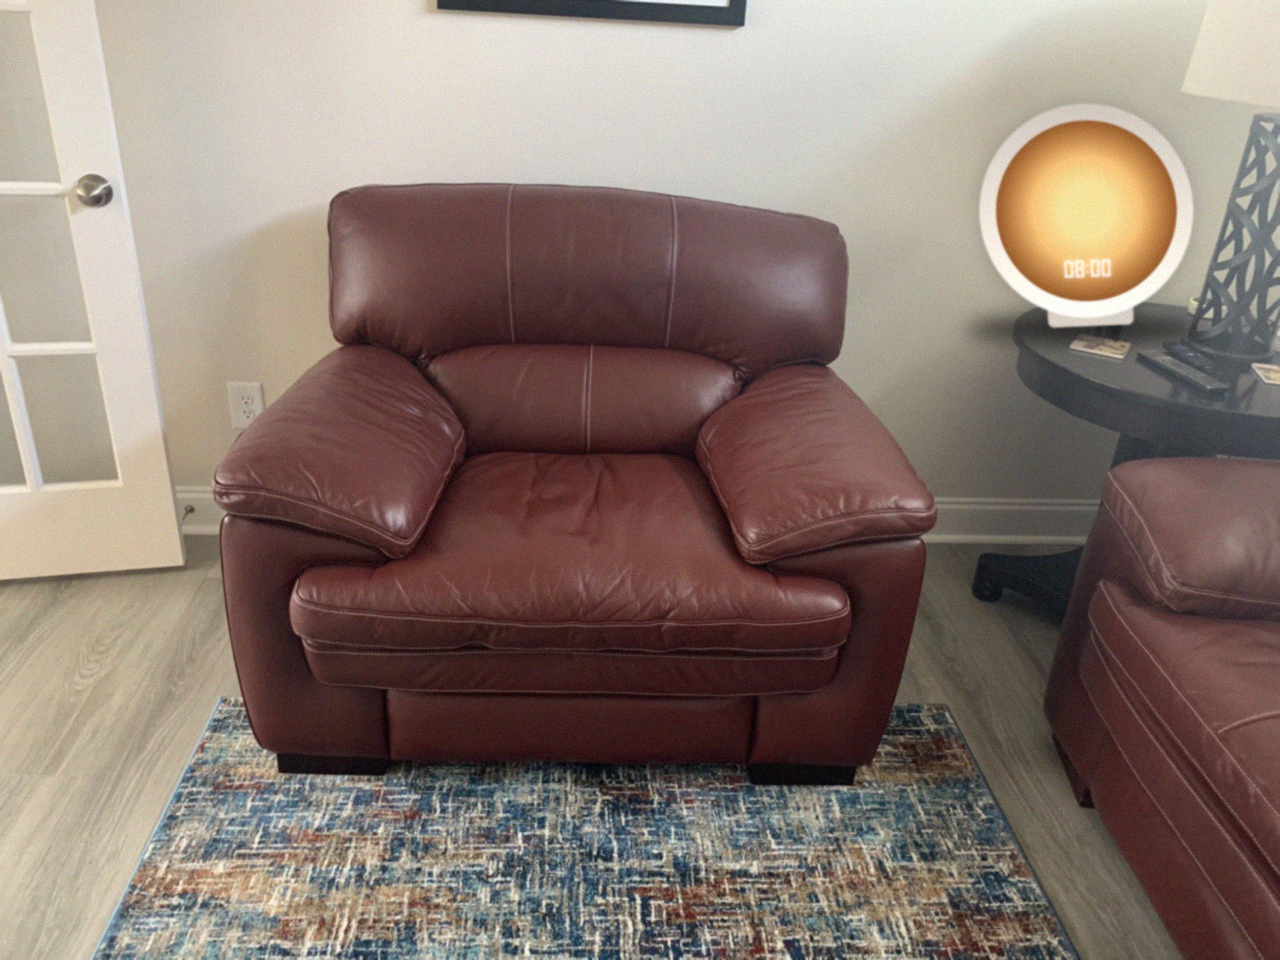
**8:00**
